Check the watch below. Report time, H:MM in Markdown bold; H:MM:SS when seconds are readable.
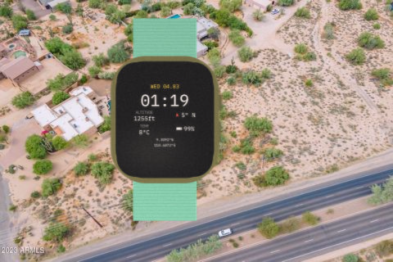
**1:19**
